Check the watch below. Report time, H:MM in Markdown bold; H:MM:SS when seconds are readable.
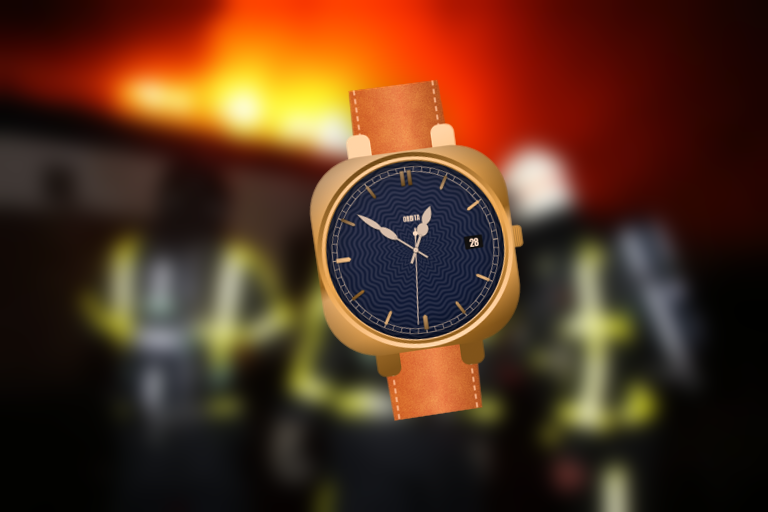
**12:51:31**
